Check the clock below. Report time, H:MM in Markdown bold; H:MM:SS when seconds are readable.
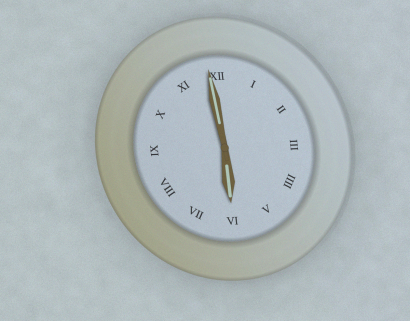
**5:59**
